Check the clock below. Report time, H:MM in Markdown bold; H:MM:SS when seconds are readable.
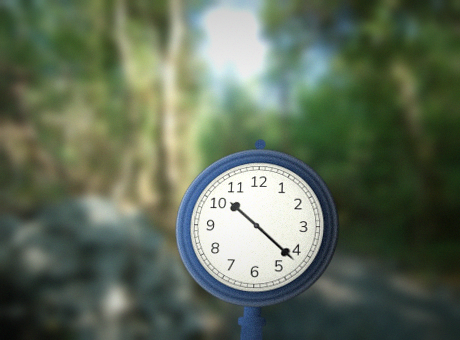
**10:22**
